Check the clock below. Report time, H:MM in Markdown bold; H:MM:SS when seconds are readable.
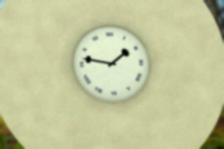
**1:47**
